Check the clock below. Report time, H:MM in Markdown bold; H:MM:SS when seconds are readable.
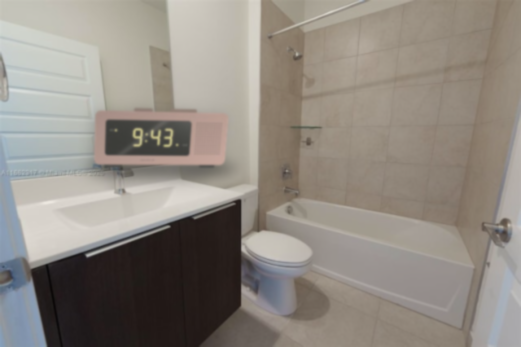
**9:43**
